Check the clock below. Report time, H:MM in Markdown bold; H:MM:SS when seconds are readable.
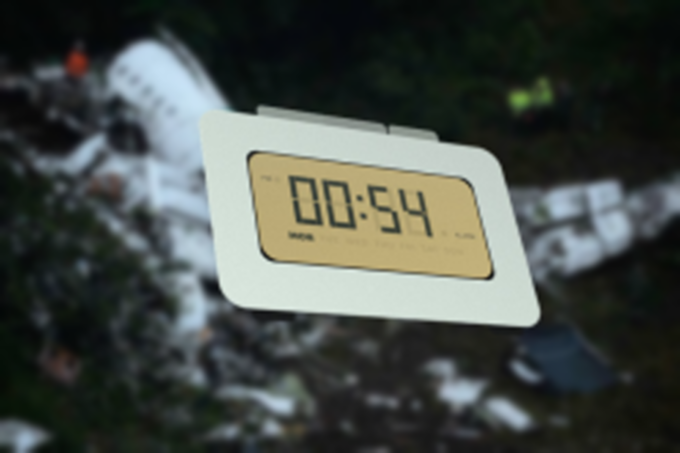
**0:54**
